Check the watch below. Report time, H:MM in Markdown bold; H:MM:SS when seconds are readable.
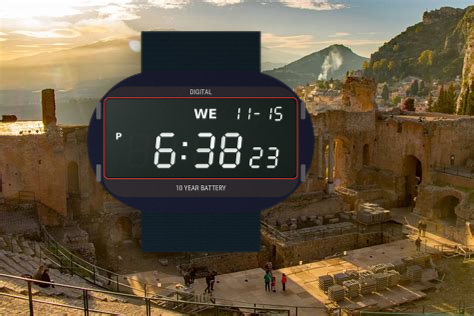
**6:38:23**
